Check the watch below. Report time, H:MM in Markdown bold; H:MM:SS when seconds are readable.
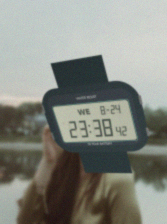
**23:38**
